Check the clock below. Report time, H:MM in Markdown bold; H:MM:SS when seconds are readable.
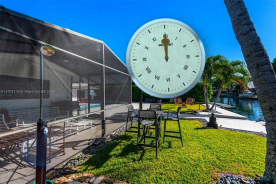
**12:00**
